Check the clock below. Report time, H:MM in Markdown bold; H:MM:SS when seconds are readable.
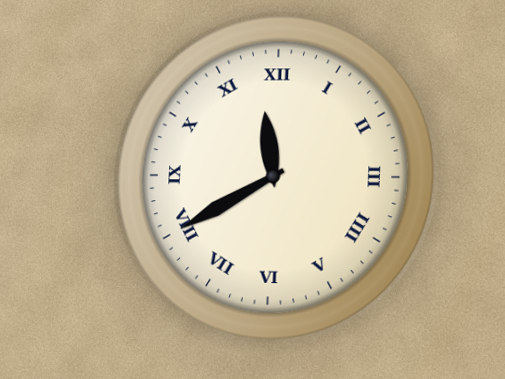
**11:40**
